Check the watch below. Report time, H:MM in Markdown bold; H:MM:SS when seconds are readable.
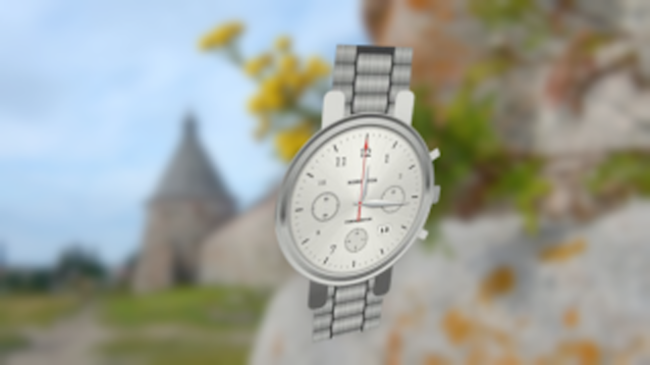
**12:16**
